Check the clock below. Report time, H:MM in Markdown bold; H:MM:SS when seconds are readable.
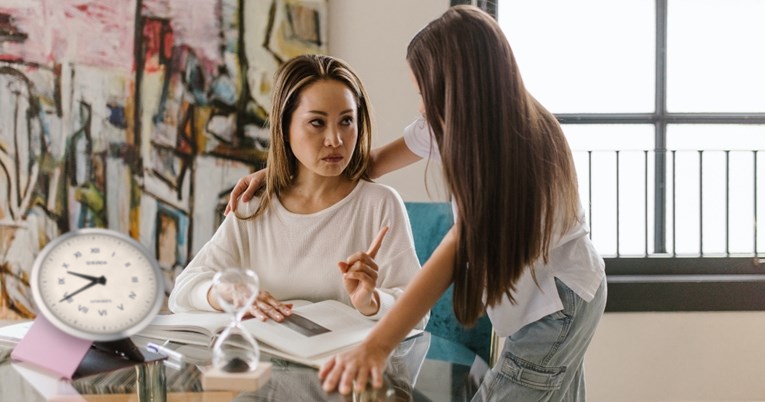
**9:40**
